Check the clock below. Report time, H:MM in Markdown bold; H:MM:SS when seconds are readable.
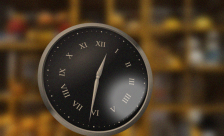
**12:31**
